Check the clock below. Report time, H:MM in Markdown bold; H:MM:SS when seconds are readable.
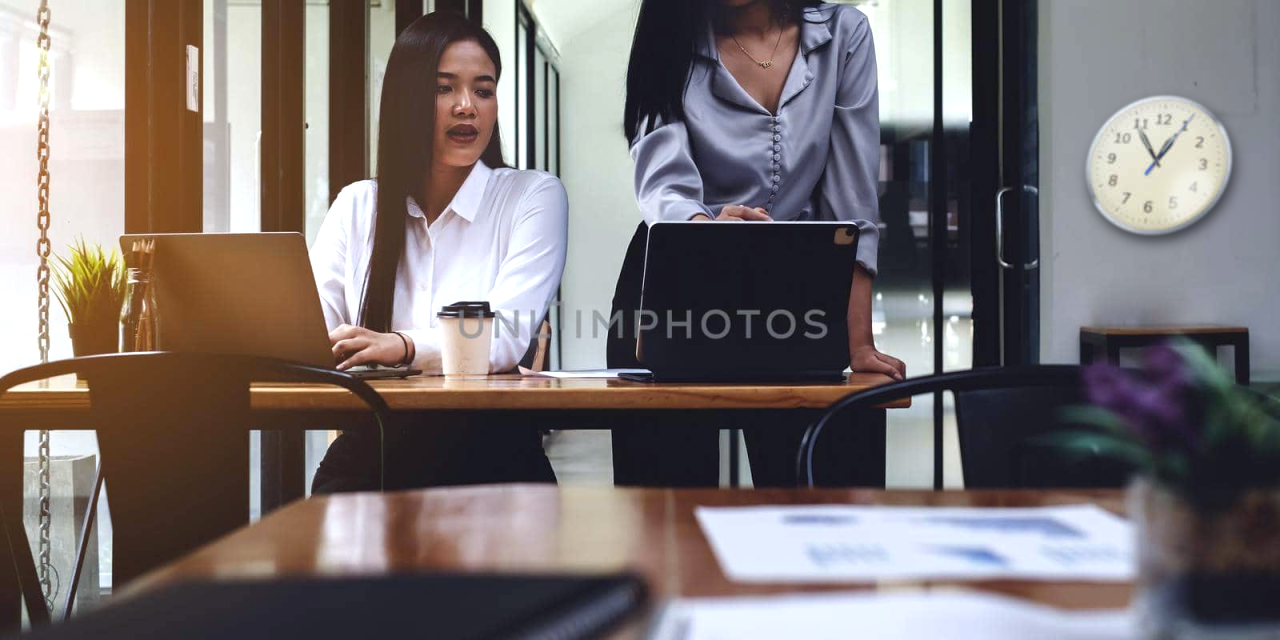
**12:54:05**
